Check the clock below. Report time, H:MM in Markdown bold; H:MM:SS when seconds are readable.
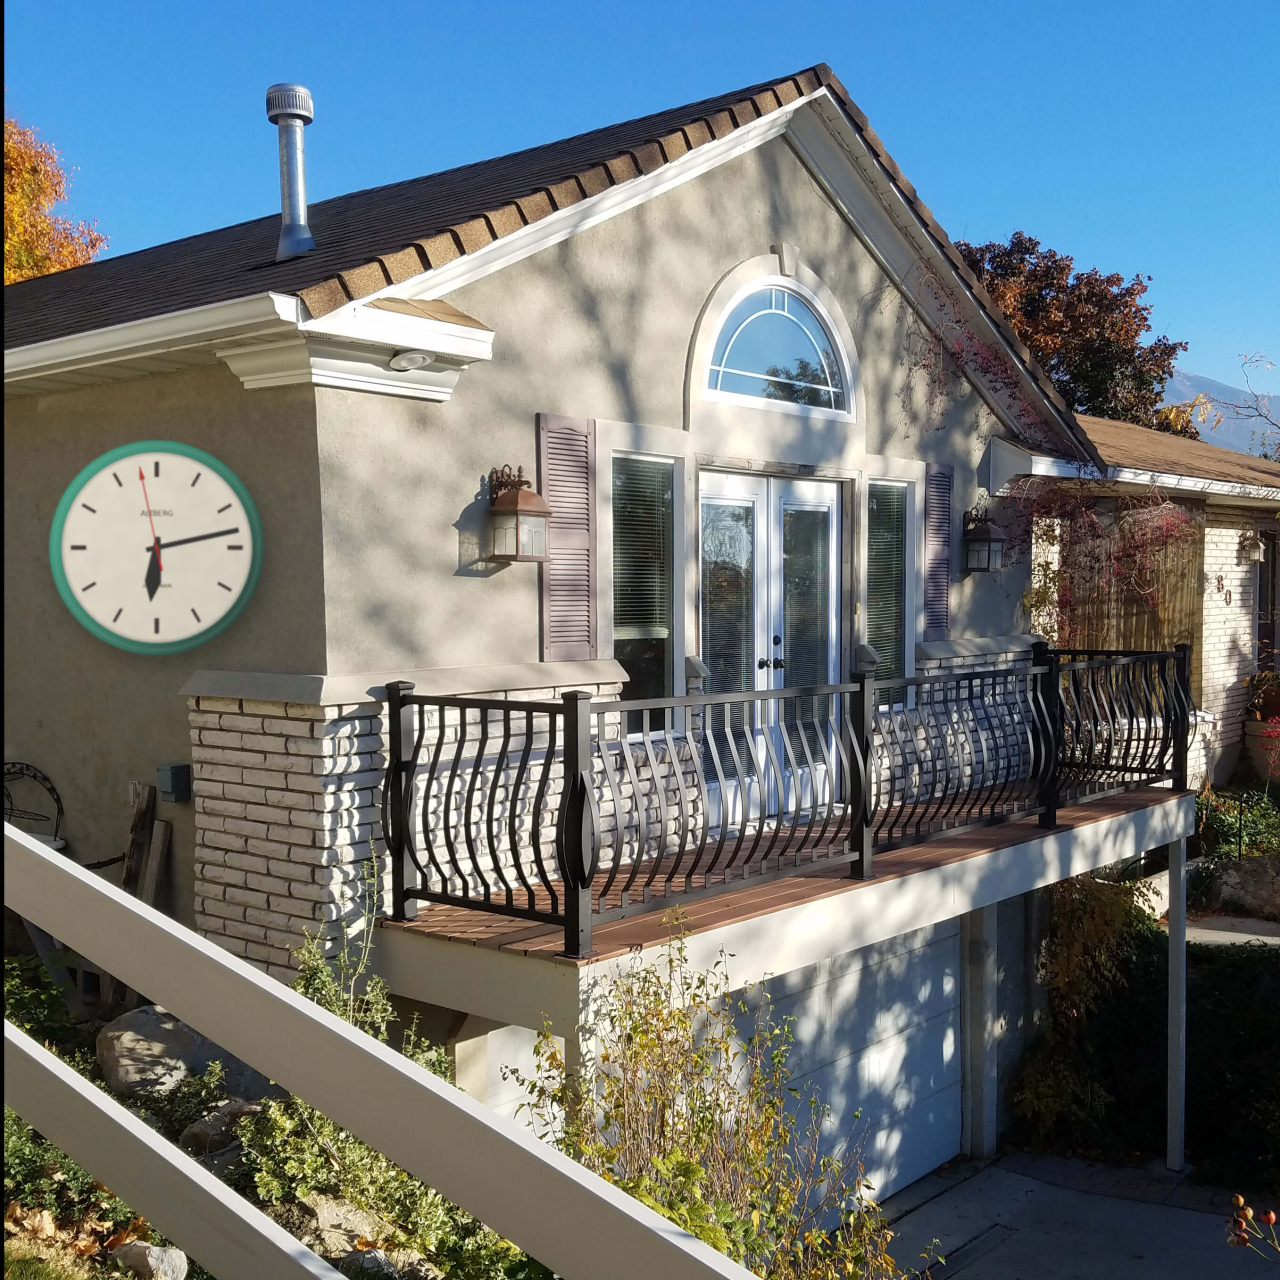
**6:12:58**
